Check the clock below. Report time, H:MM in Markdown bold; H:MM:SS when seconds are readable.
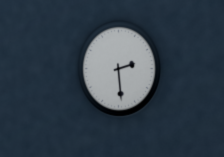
**2:29**
